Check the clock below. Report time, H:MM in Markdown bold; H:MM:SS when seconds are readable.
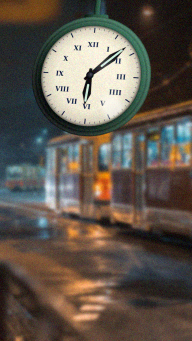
**6:08**
